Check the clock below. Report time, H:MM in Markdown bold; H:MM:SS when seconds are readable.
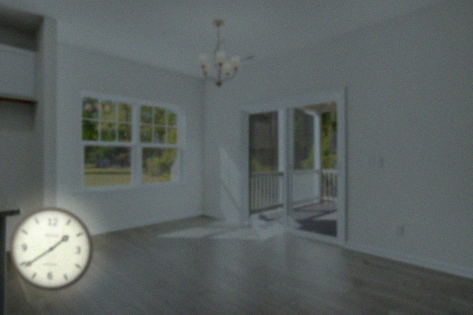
**1:39**
